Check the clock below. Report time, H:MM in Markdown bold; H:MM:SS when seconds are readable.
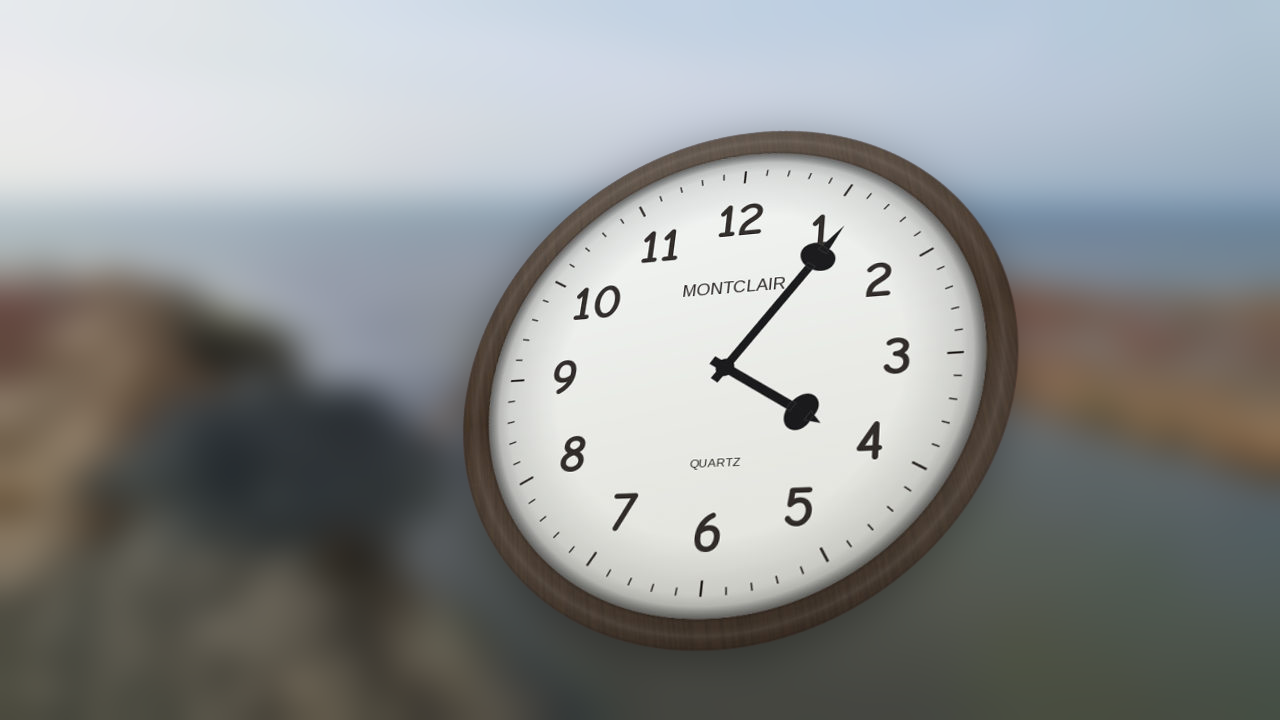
**4:06**
